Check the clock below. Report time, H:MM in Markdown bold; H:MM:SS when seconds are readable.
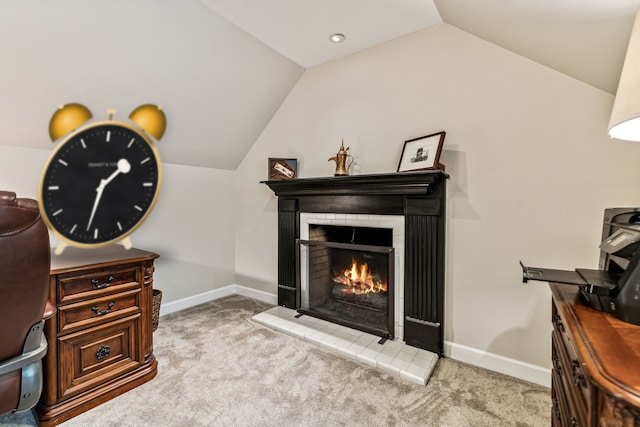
**1:32**
